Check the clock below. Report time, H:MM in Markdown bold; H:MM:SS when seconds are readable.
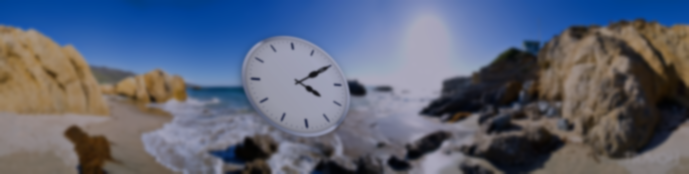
**4:10**
